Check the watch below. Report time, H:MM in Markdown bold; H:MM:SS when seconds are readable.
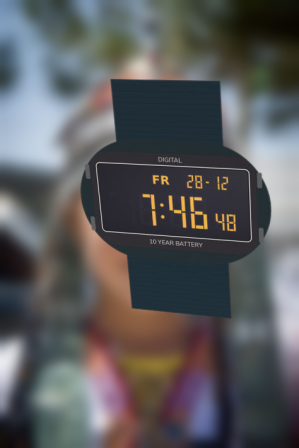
**7:46:48**
